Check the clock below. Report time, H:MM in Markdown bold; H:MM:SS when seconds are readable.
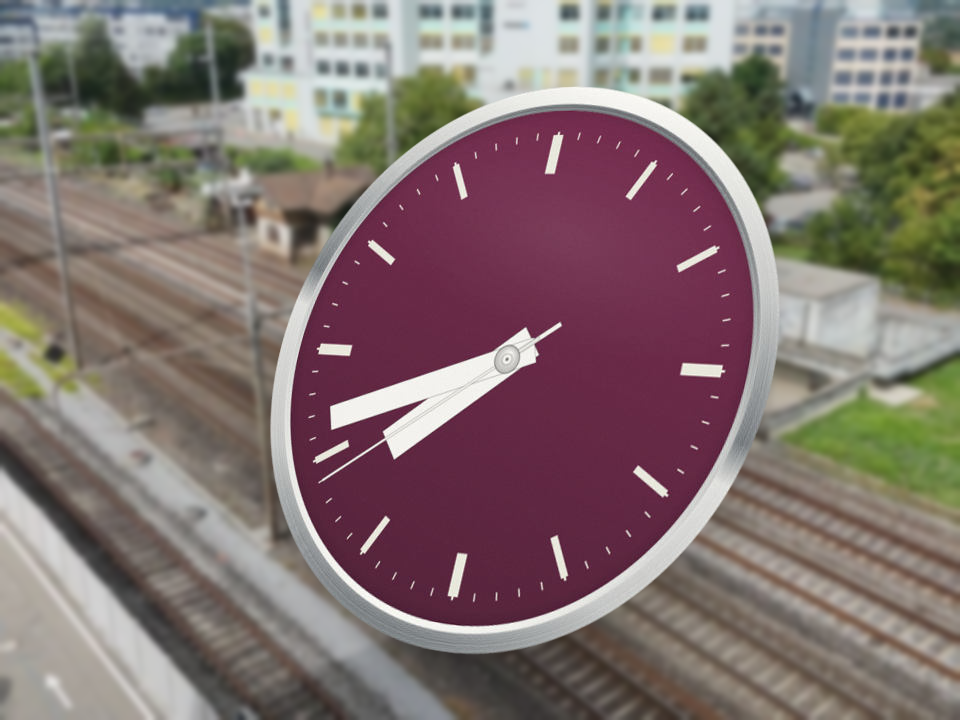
**7:41:39**
